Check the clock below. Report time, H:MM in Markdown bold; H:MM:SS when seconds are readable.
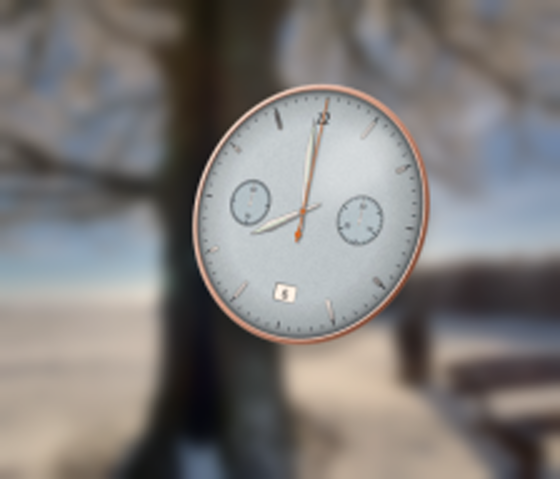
**7:59**
